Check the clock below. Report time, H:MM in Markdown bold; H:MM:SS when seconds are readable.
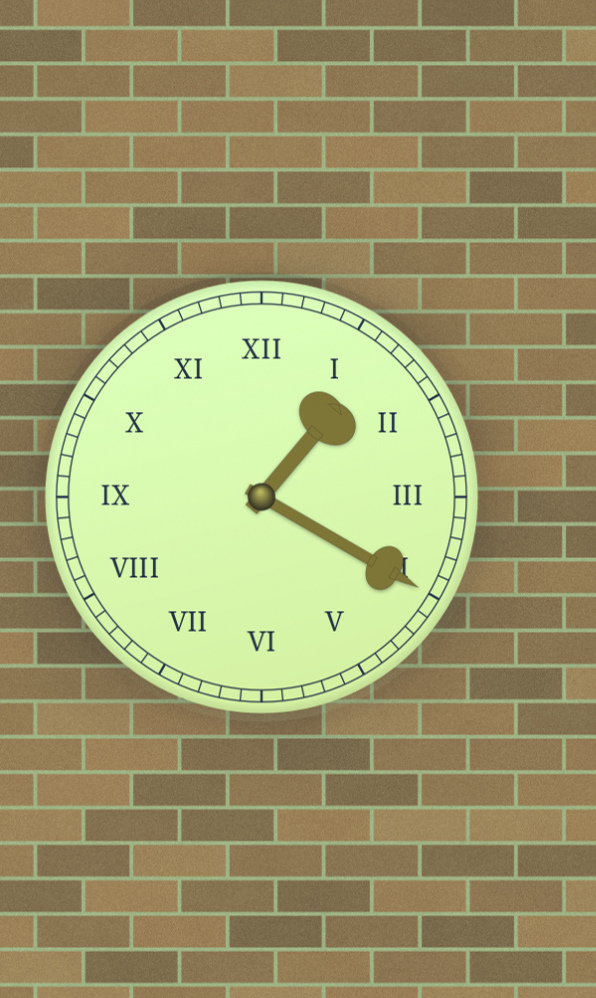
**1:20**
